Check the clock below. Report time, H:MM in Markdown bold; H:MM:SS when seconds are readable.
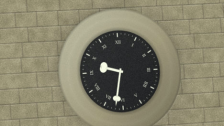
**9:32**
